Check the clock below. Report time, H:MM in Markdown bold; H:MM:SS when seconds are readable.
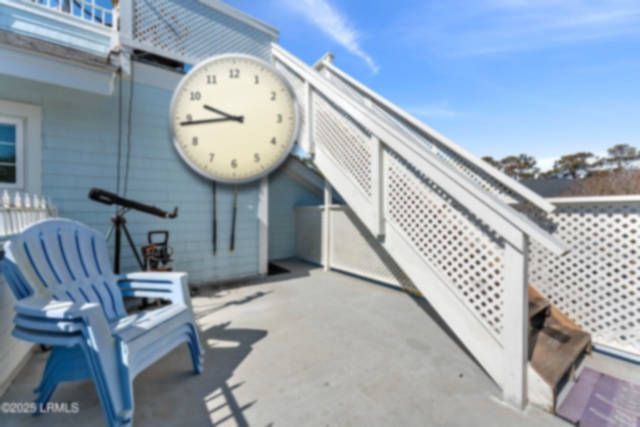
**9:44**
